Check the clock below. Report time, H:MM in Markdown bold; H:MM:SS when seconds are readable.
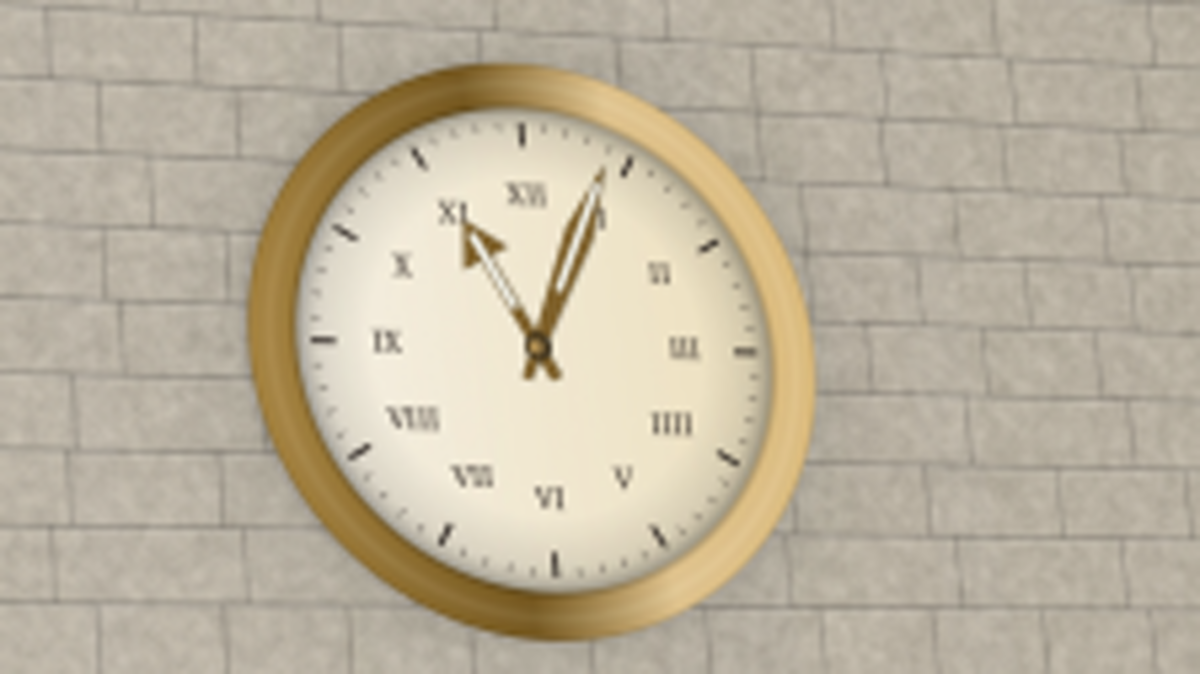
**11:04**
